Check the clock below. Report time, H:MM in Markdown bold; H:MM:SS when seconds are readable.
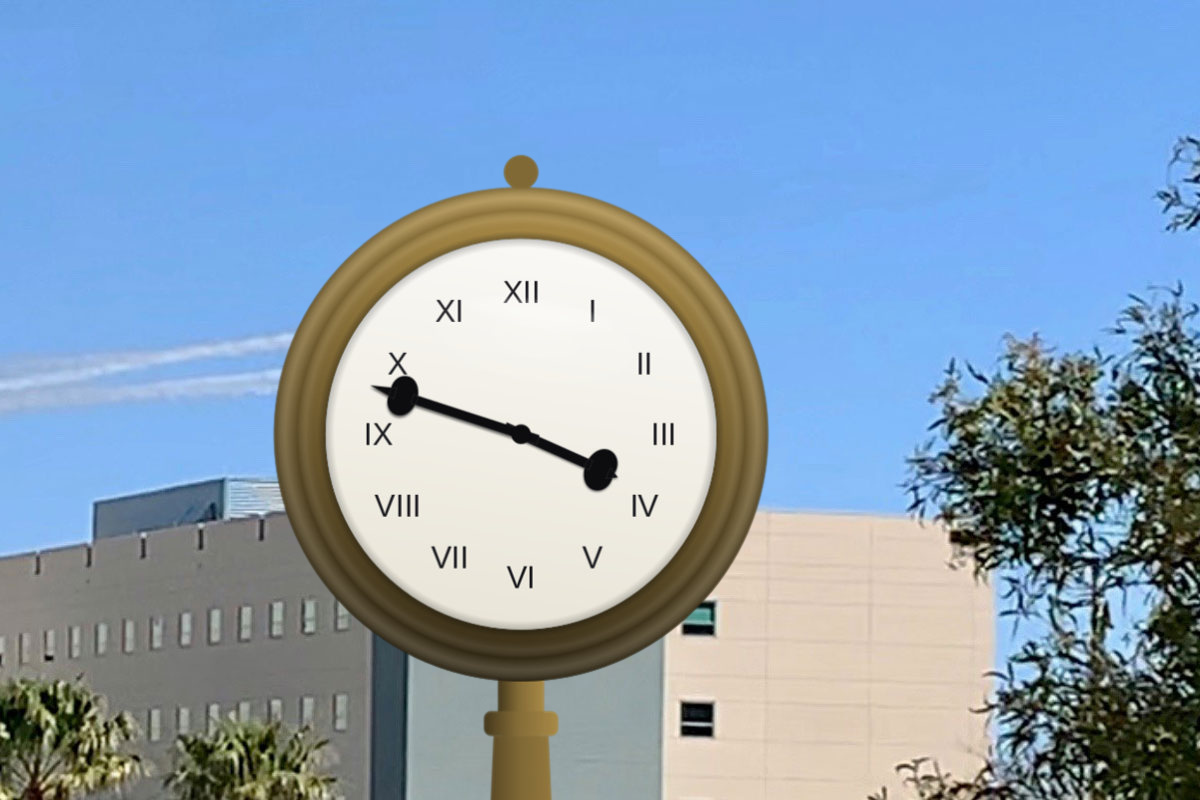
**3:48**
